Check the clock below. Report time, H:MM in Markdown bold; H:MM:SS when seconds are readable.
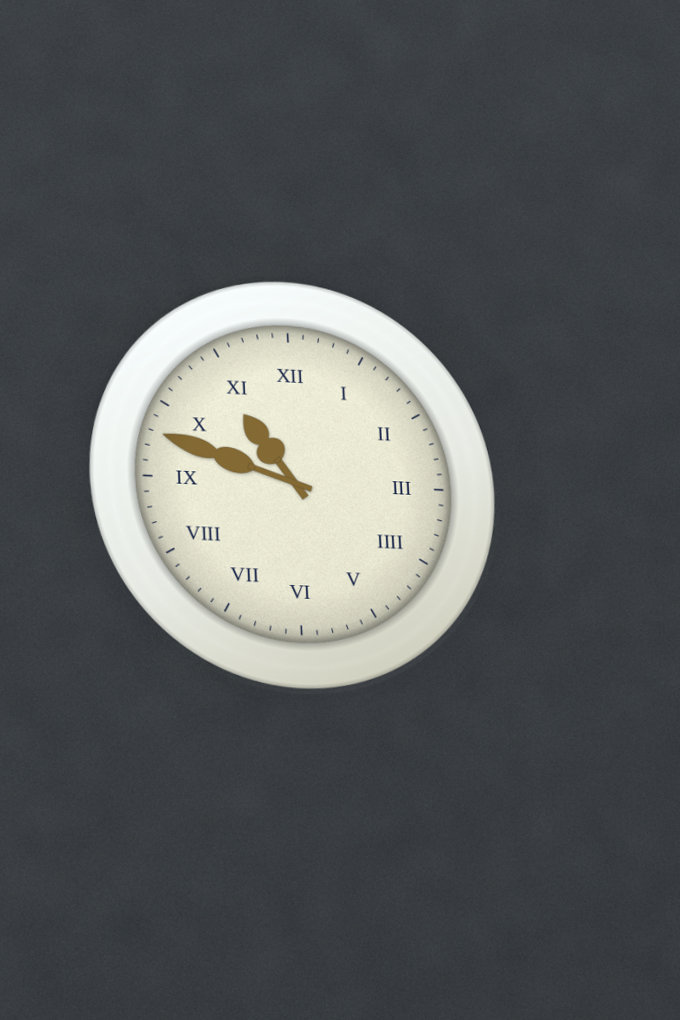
**10:48**
